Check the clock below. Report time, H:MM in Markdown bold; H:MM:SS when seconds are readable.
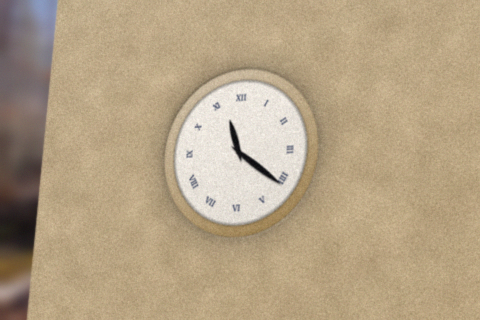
**11:21**
